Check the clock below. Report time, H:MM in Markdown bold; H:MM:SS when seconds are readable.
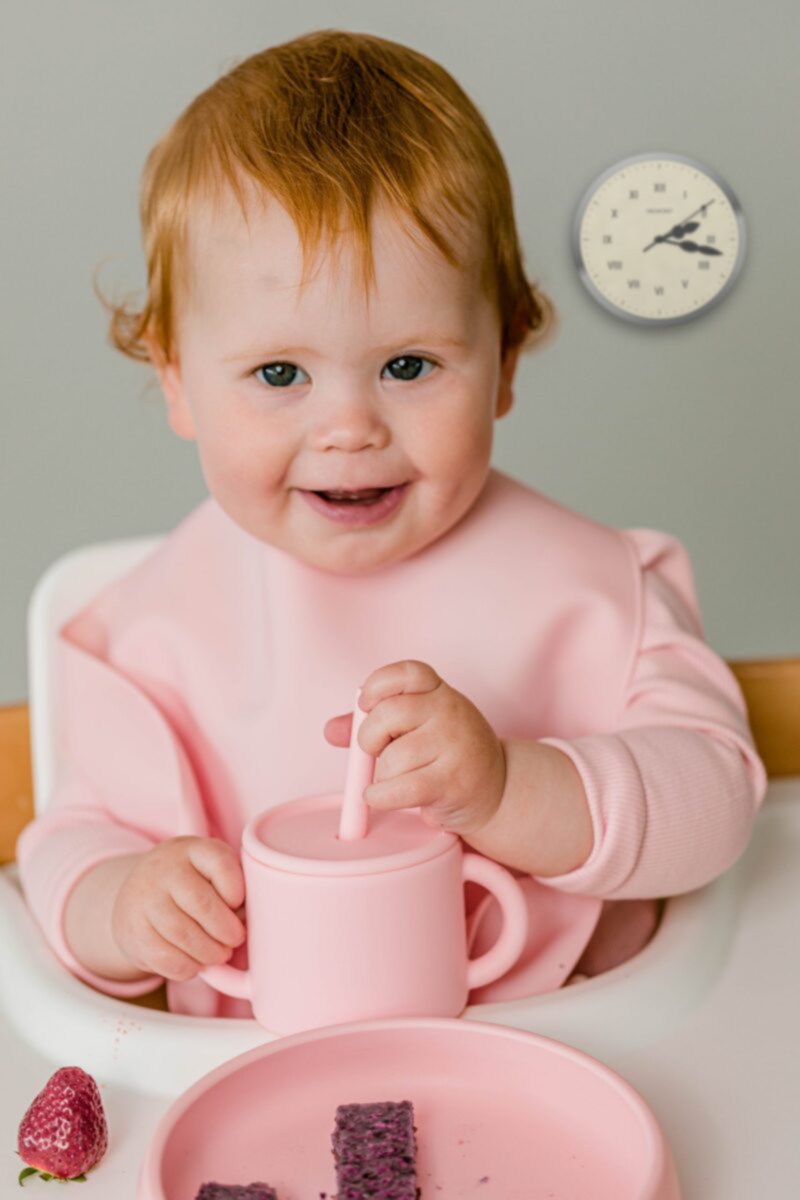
**2:17:09**
